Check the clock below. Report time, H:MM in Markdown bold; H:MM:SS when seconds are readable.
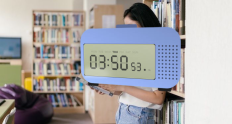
**3:50:53**
